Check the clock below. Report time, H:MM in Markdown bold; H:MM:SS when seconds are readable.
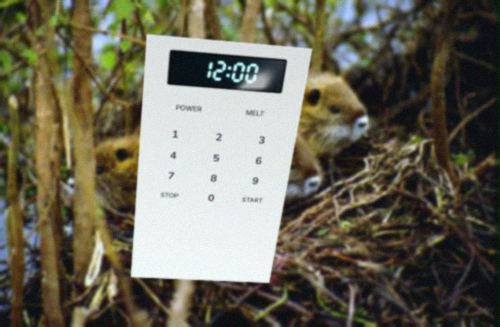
**12:00**
